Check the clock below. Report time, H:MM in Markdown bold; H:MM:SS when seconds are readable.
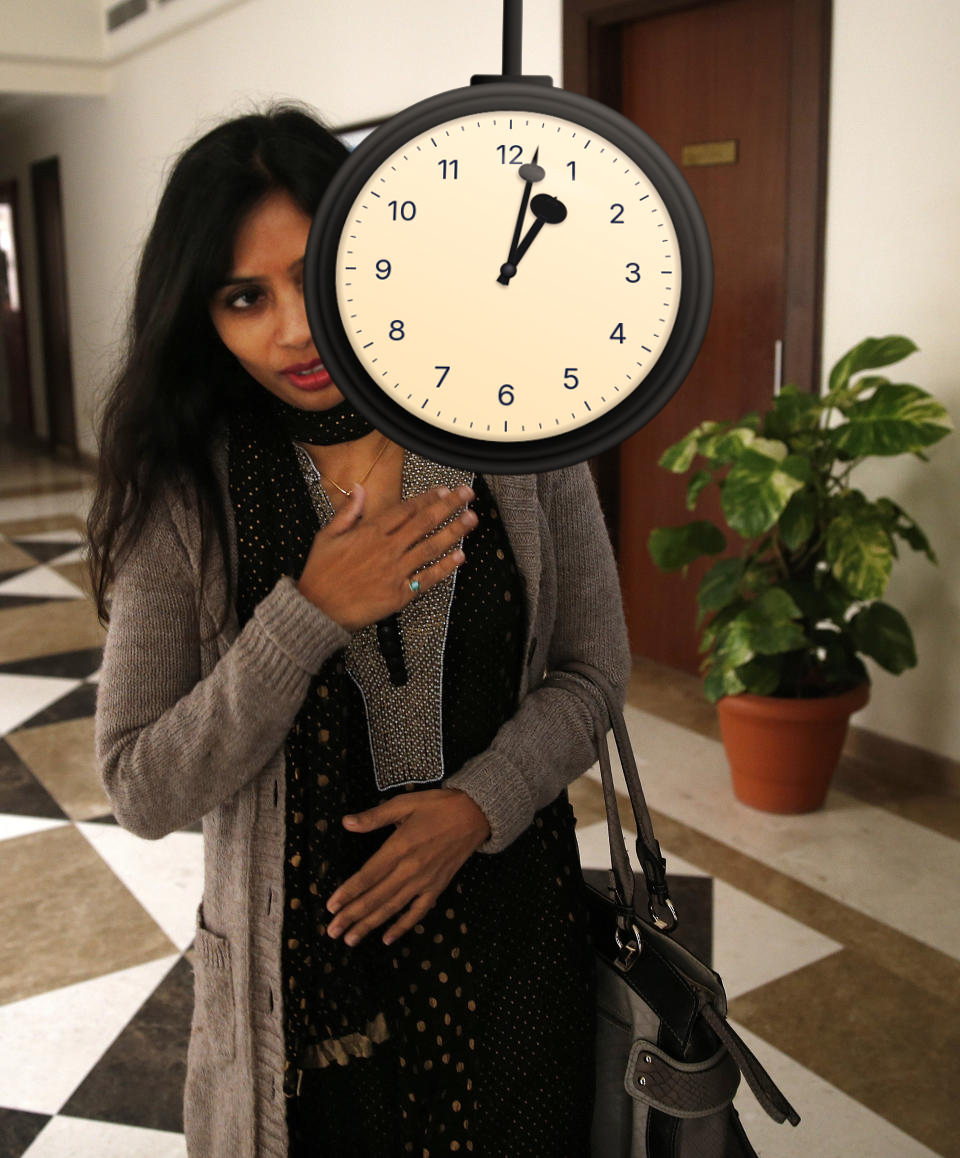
**1:02**
